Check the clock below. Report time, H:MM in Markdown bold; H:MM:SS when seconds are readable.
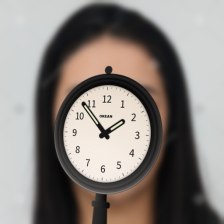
**1:53**
